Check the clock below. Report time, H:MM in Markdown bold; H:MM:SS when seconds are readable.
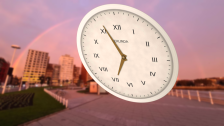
**6:56**
